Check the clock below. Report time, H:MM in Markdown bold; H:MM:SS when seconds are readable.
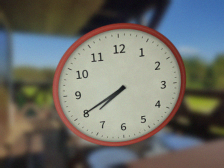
**7:40**
